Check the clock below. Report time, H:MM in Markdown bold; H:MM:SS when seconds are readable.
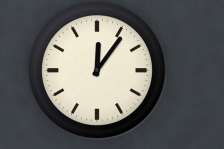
**12:06**
